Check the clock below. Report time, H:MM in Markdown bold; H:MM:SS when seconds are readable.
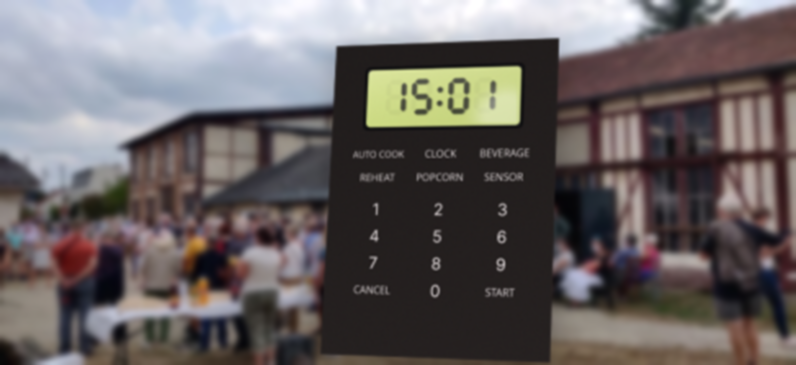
**15:01**
